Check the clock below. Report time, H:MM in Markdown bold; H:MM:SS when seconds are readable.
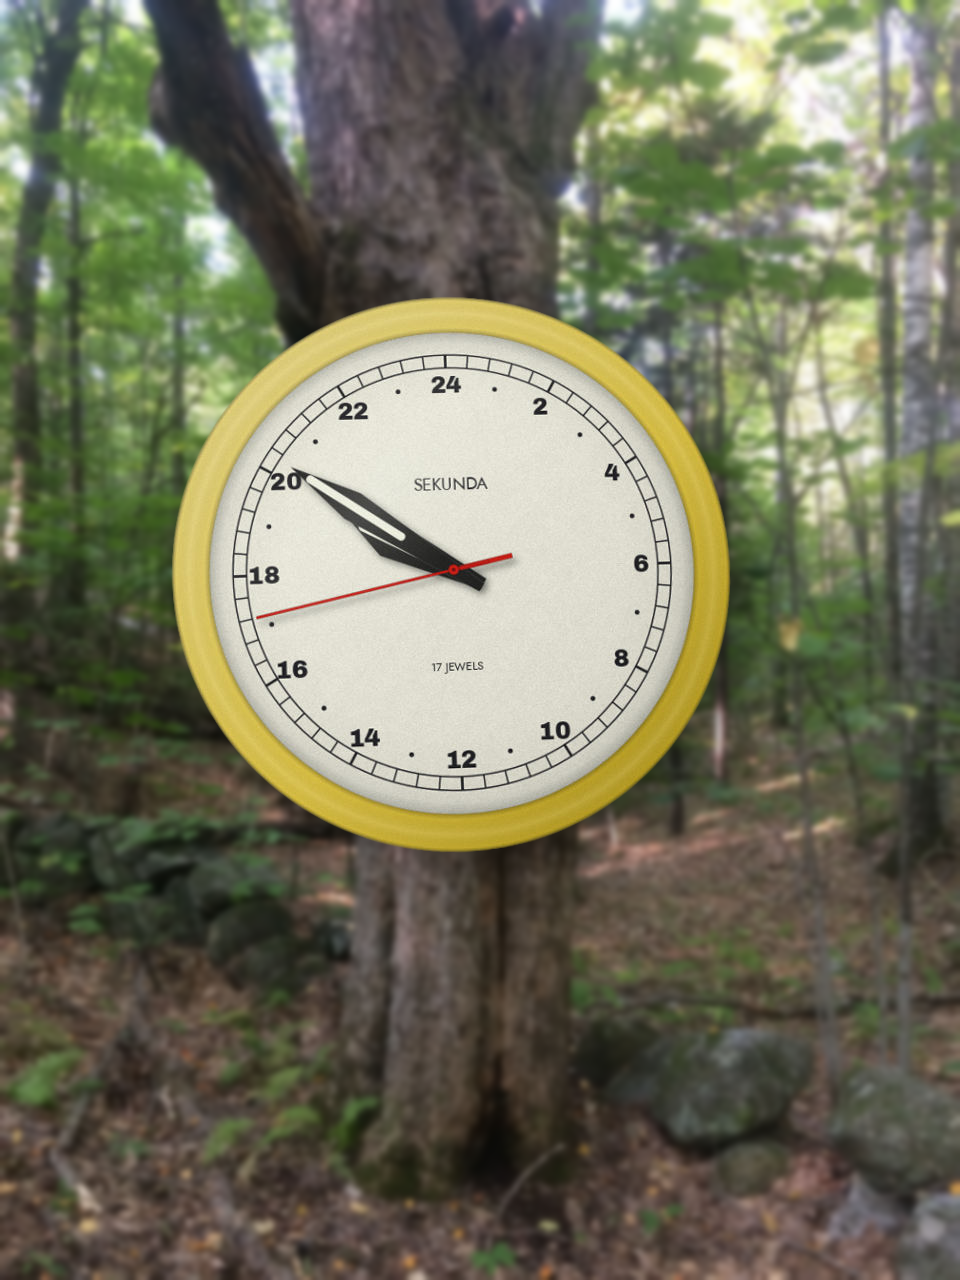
**19:50:43**
